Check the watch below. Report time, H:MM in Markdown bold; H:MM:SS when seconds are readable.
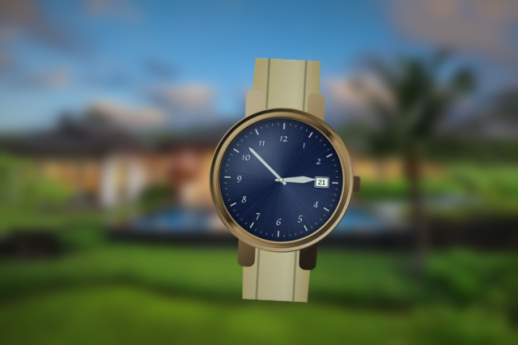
**2:52**
